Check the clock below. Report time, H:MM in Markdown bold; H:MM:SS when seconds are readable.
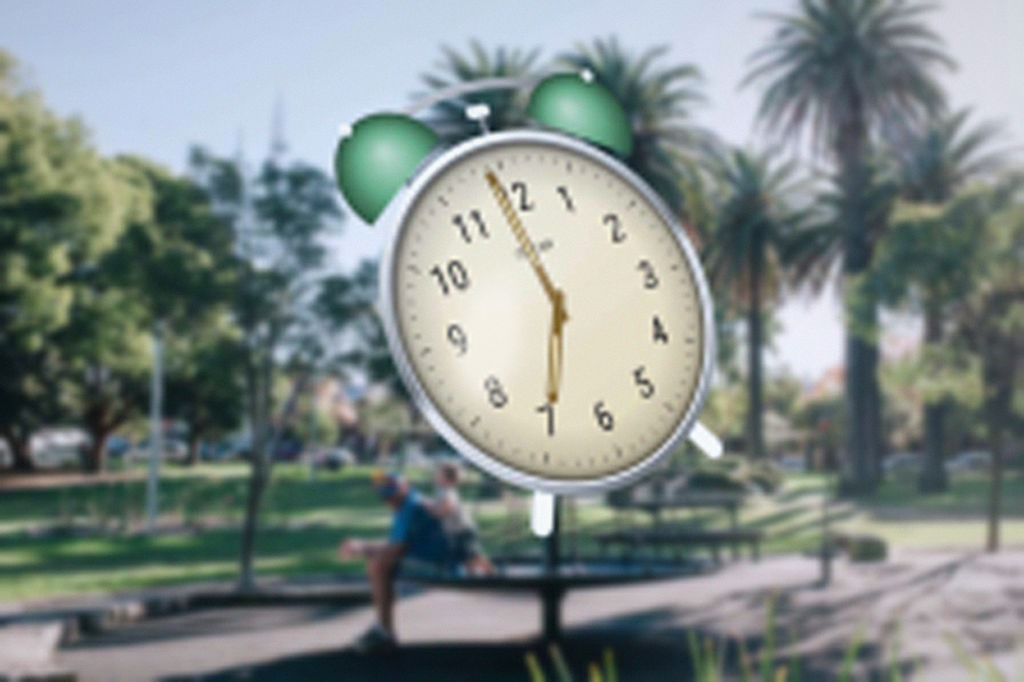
**6:59**
